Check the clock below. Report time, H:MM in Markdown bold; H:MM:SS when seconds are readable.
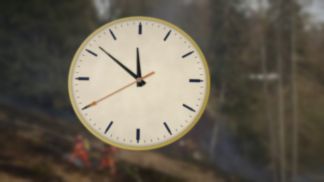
**11:51:40**
